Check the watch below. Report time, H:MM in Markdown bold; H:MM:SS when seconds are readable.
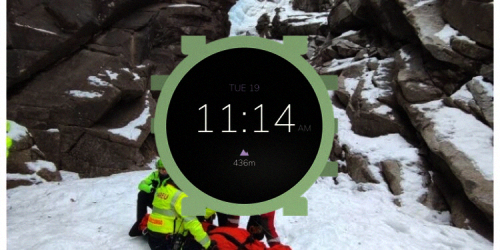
**11:14**
